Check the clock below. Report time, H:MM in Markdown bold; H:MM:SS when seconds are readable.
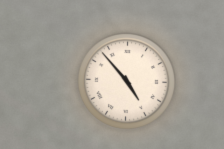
**4:53**
